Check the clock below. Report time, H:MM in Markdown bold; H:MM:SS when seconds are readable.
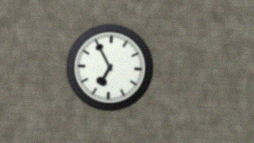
**6:55**
